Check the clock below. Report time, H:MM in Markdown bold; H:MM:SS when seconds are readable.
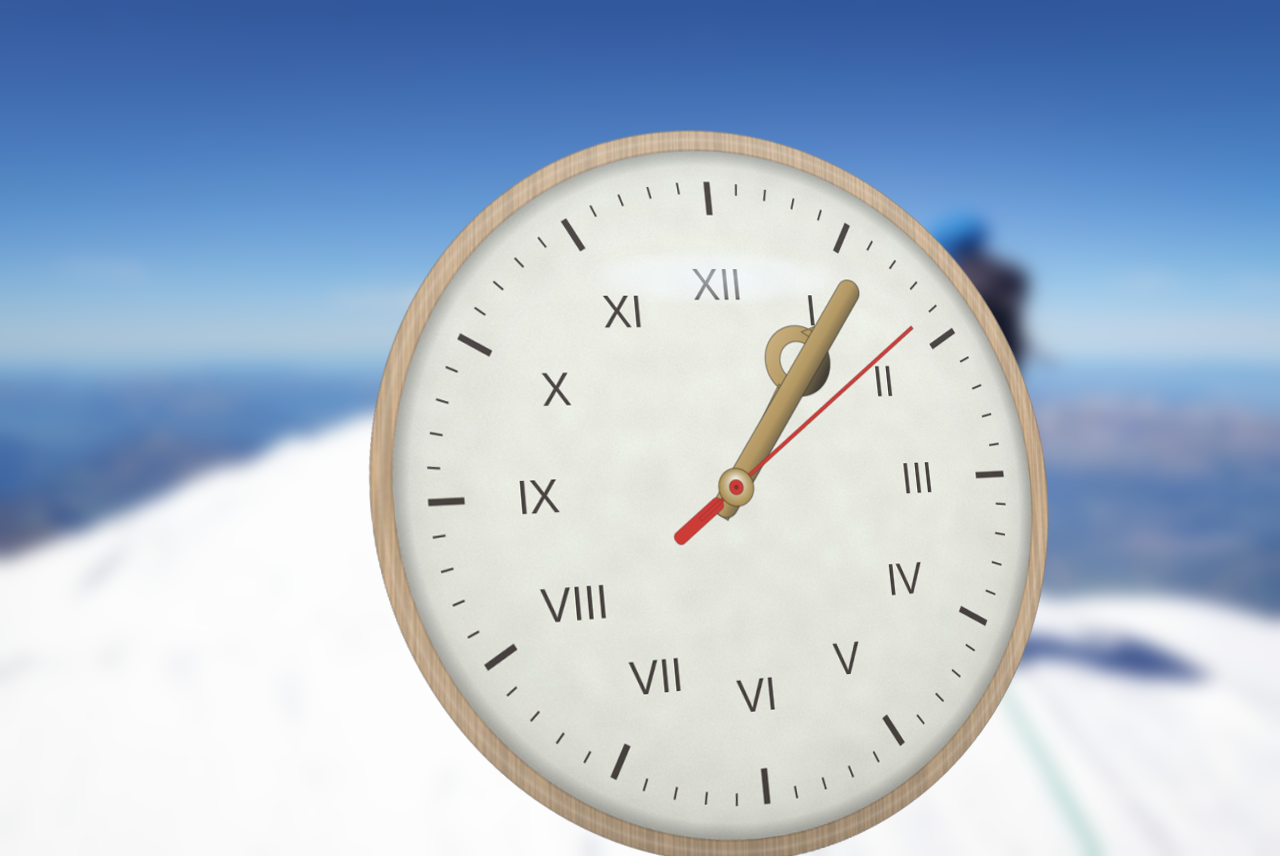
**1:06:09**
